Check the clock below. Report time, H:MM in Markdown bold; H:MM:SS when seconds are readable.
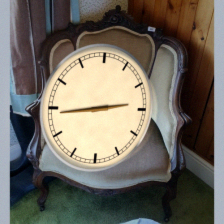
**2:44**
